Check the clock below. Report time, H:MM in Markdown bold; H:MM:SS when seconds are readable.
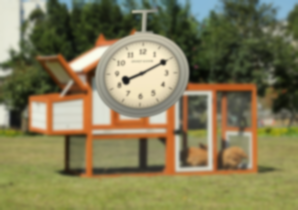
**8:10**
